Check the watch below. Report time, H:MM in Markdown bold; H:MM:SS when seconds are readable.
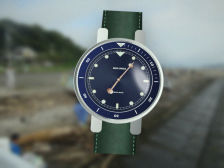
**7:06**
